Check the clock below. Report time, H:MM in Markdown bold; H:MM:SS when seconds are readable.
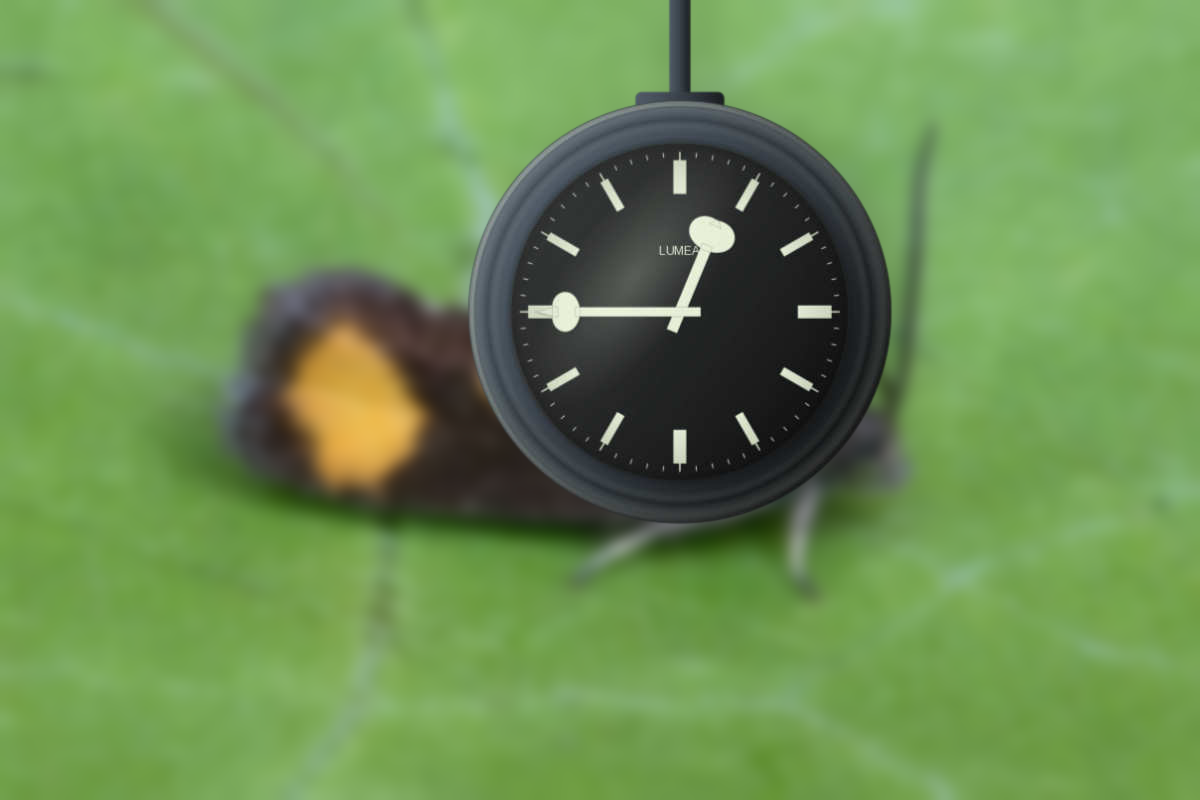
**12:45**
